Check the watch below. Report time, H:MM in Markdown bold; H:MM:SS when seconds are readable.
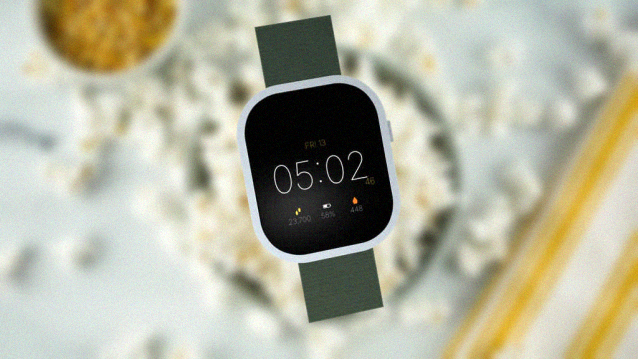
**5:02:46**
